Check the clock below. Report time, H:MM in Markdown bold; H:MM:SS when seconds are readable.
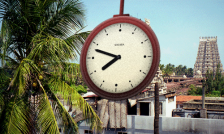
**7:48**
